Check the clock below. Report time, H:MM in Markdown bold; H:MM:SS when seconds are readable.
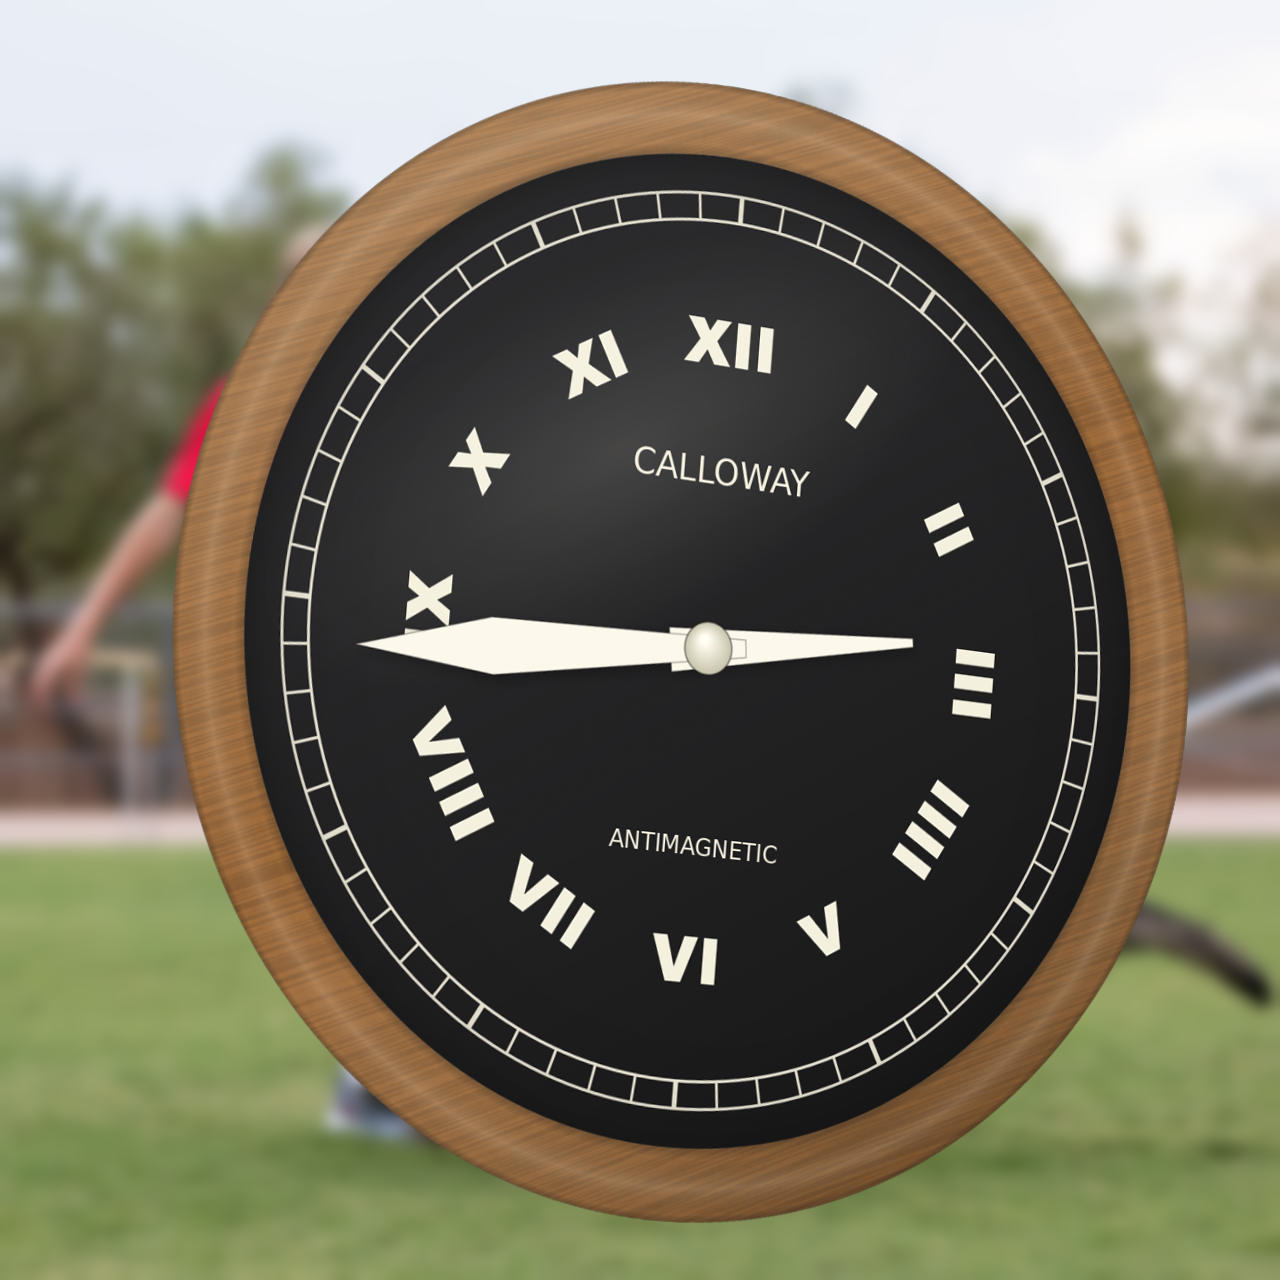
**2:44**
